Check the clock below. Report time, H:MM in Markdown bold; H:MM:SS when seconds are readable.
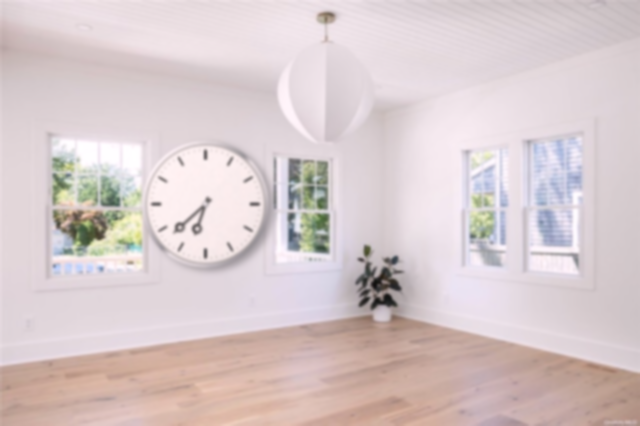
**6:38**
